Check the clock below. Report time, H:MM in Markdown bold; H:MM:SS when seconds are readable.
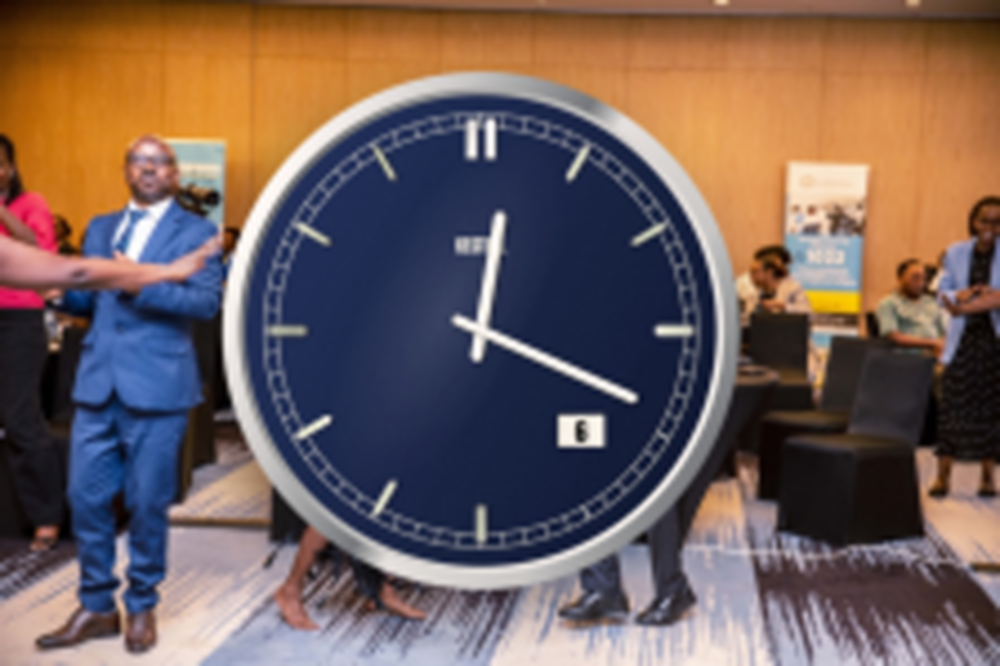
**12:19**
